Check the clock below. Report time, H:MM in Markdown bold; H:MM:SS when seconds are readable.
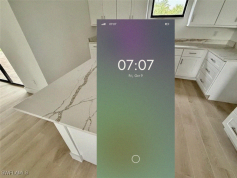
**7:07**
